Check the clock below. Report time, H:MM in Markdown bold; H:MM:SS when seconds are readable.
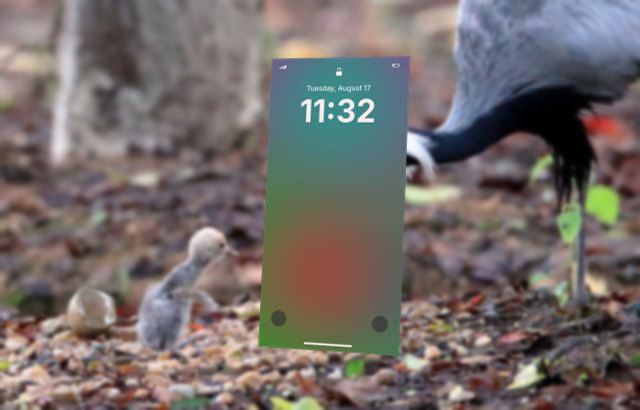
**11:32**
